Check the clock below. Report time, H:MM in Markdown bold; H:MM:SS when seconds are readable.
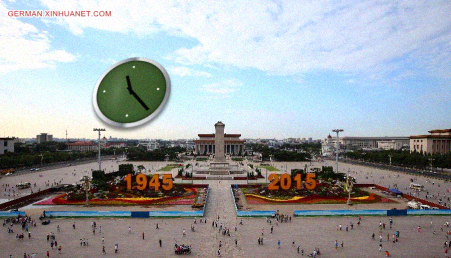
**11:23**
